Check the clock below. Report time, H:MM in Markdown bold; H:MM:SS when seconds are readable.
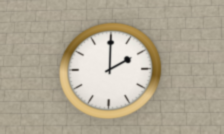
**2:00**
